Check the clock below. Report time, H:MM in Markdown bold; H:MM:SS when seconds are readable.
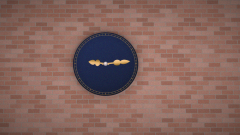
**9:14**
